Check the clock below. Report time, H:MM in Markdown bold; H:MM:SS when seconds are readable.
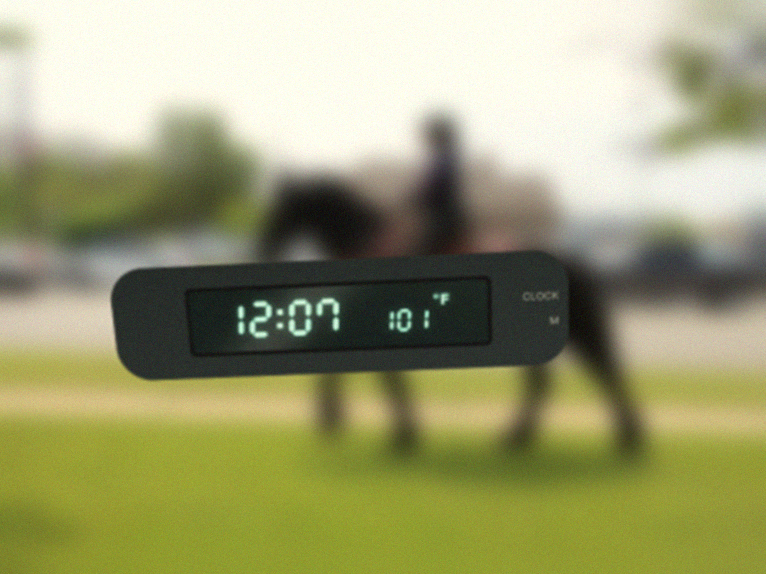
**12:07**
